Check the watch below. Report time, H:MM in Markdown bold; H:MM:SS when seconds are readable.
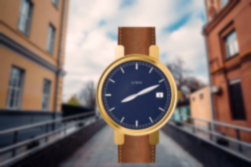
**8:11**
